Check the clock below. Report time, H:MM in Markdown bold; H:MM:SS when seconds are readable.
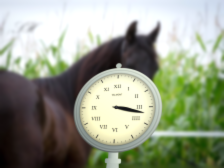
**3:17**
